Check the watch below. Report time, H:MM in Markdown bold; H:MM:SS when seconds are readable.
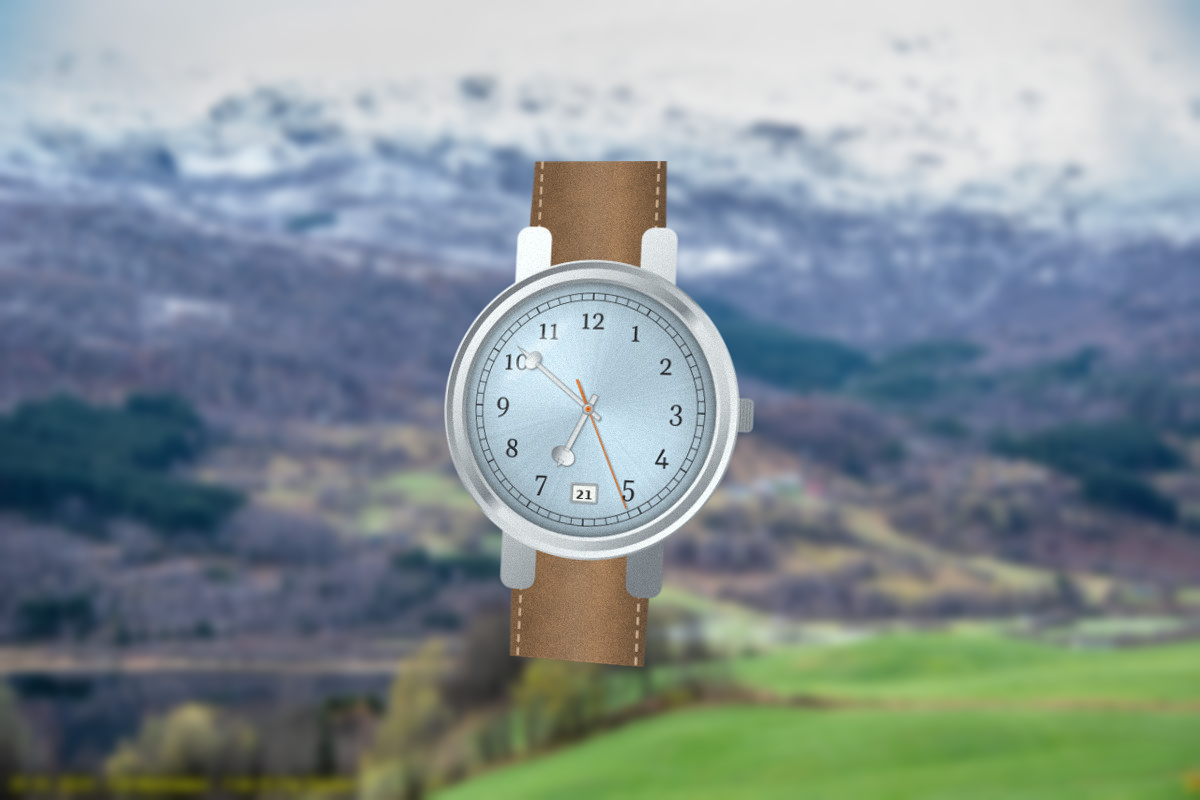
**6:51:26**
